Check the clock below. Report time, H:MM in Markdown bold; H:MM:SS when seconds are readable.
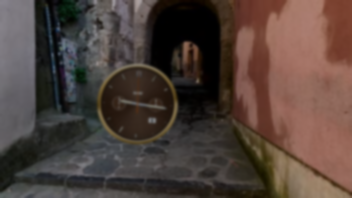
**9:16**
